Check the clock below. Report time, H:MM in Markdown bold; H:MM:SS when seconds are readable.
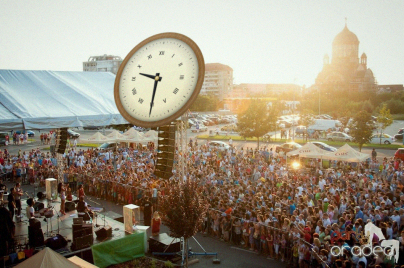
**9:30**
